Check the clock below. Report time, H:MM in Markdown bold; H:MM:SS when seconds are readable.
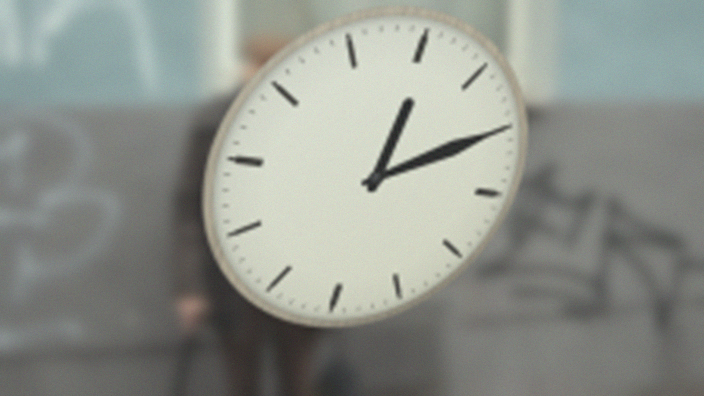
**12:10**
